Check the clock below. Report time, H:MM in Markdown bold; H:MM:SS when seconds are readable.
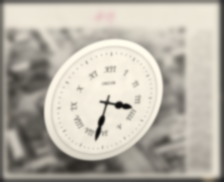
**3:32**
